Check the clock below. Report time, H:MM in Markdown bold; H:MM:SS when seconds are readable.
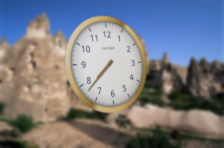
**7:38**
